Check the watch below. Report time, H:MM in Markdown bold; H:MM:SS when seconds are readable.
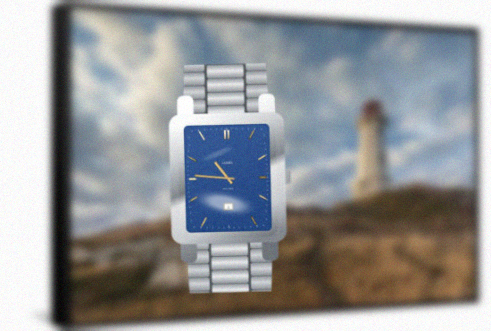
**10:46**
